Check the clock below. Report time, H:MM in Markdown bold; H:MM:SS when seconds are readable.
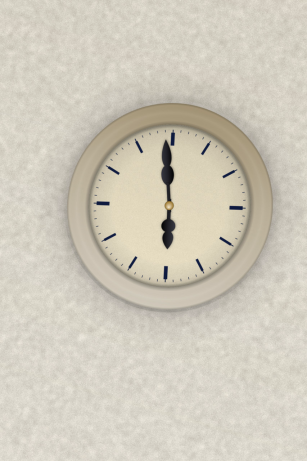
**5:59**
